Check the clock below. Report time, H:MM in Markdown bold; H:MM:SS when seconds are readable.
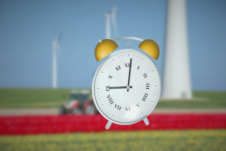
**9:01**
